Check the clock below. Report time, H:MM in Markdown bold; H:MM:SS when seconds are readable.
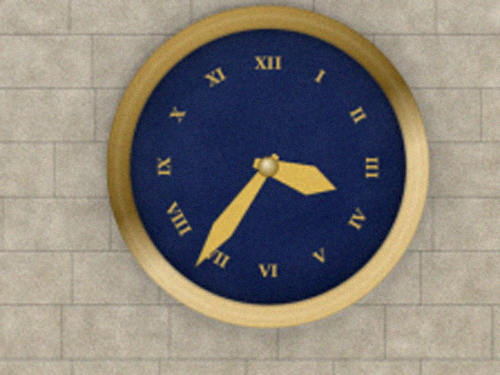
**3:36**
